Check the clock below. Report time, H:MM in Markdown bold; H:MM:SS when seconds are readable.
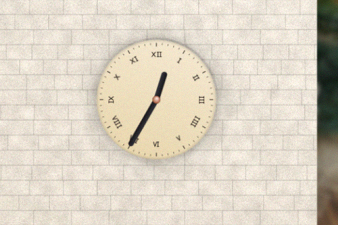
**12:35**
